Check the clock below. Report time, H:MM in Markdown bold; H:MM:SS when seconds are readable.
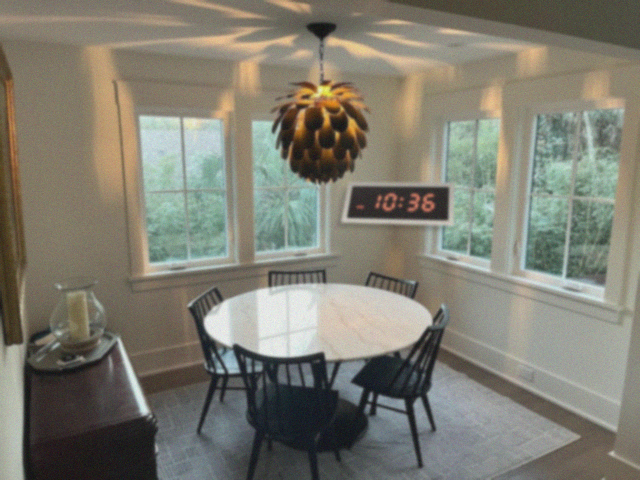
**10:36**
